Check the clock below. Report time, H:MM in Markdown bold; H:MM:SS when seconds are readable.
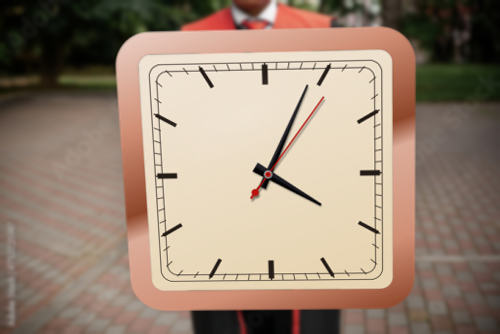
**4:04:06**
